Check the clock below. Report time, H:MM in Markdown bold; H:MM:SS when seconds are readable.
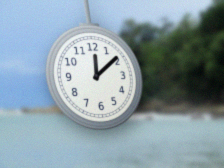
**12:09**
